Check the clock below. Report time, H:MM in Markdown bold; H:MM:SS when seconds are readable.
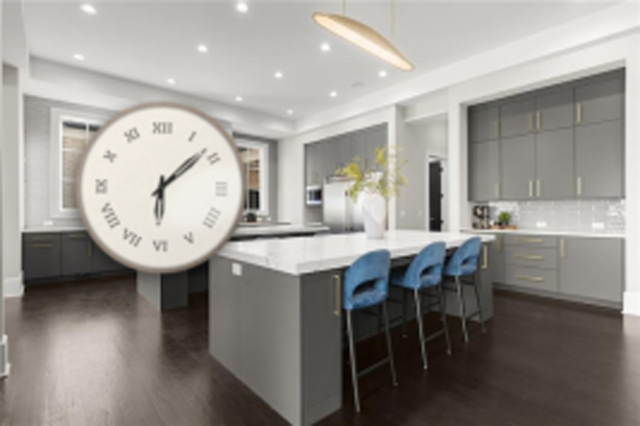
**6:08**
